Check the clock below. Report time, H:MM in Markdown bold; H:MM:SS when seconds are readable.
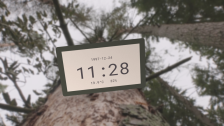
**11:28**
